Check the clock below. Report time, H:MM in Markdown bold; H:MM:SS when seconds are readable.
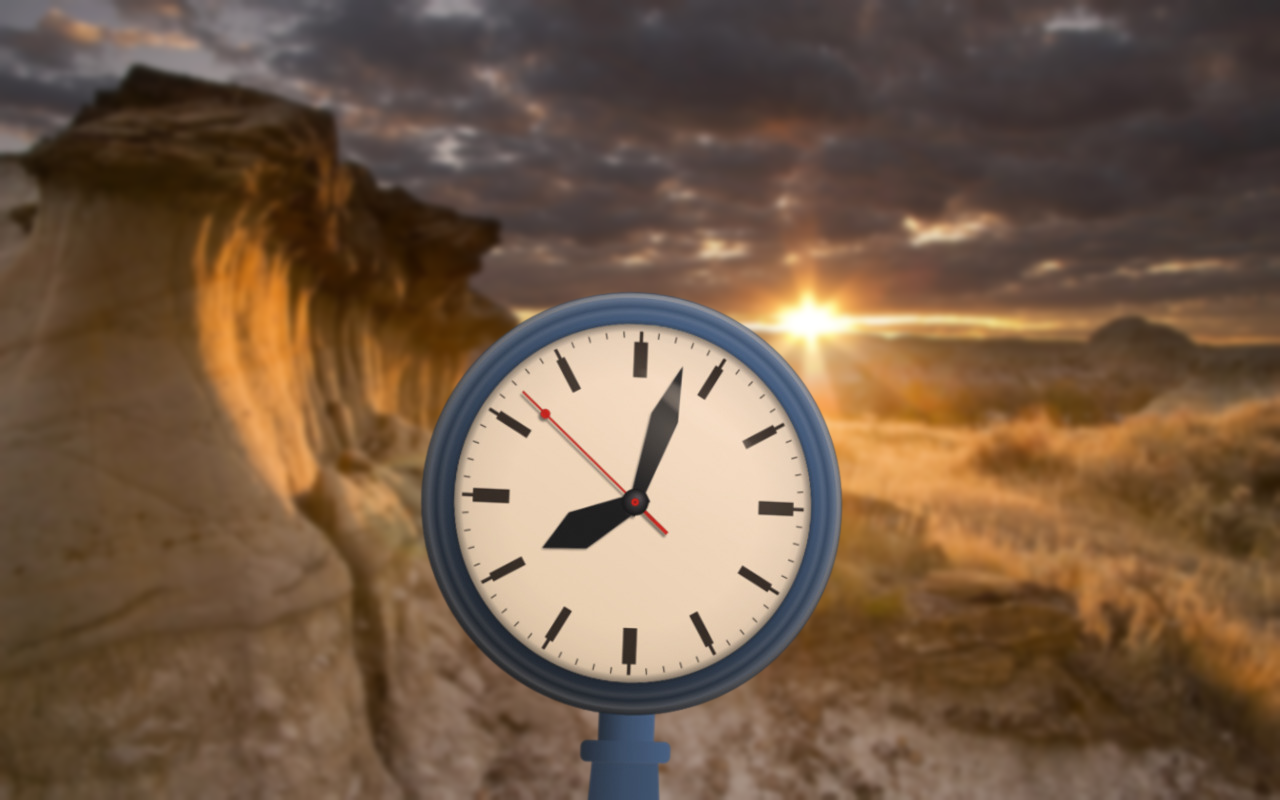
**8:02:52**
